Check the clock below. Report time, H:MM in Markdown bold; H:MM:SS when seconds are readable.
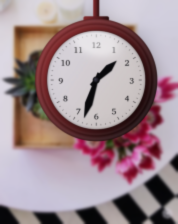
**1:33**
